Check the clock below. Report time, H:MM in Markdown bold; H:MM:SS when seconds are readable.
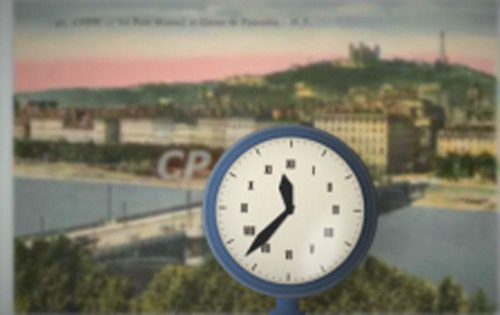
**11:37**
